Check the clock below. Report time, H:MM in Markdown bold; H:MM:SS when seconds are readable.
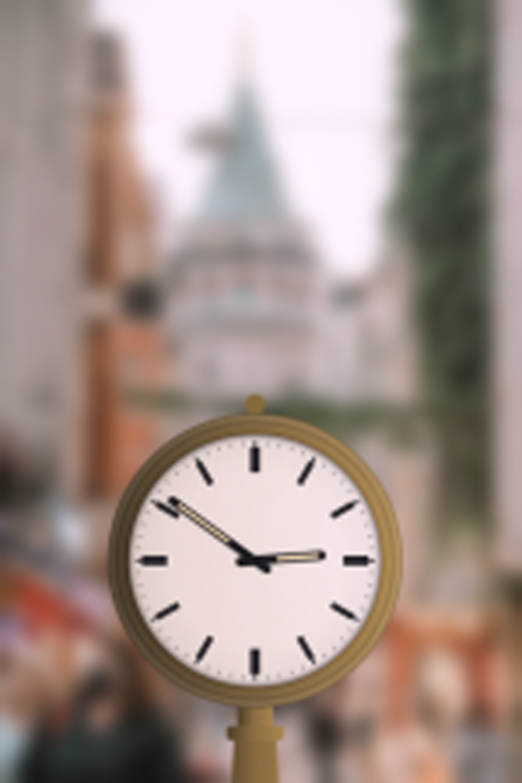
**2:51**
